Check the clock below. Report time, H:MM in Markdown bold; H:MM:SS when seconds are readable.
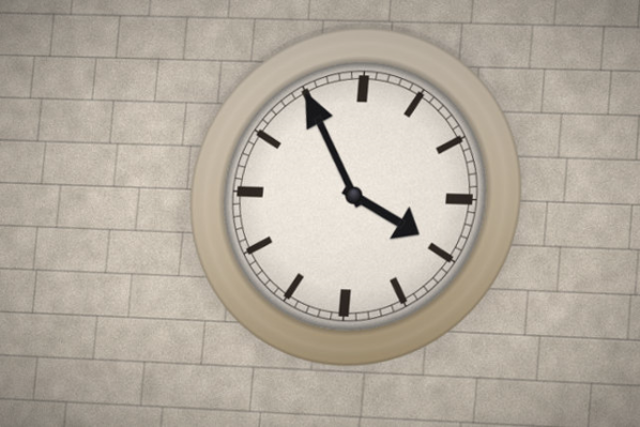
**3:55**
